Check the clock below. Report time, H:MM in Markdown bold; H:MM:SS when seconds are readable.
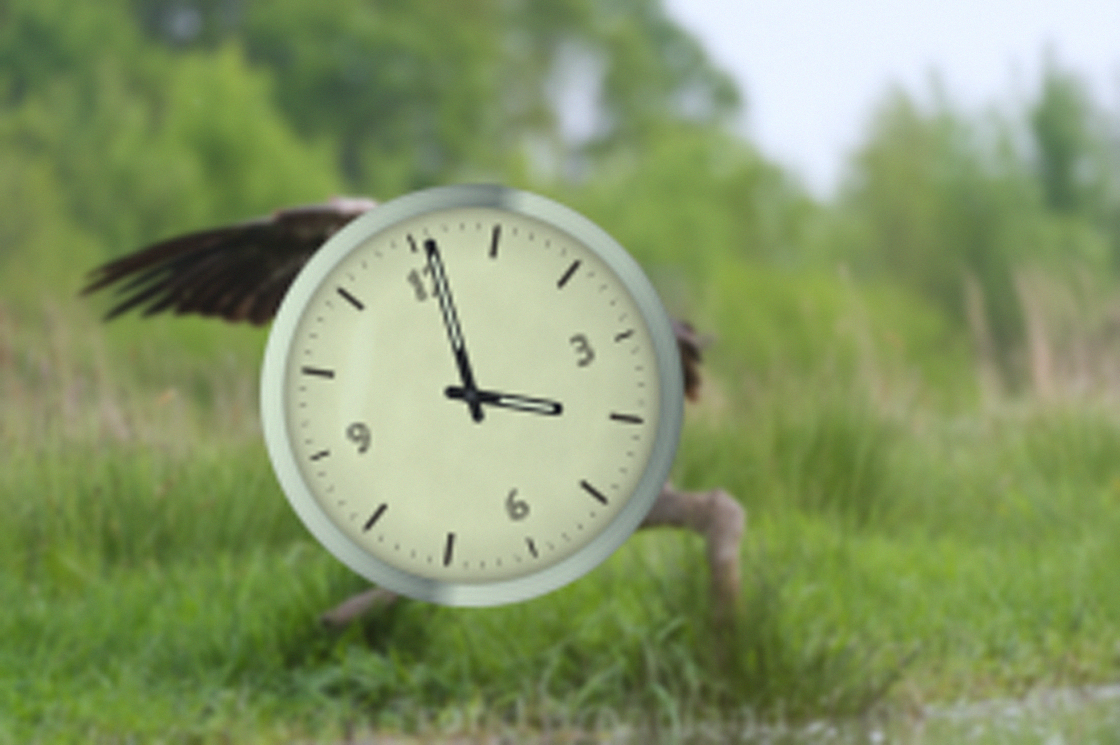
**4:01**
